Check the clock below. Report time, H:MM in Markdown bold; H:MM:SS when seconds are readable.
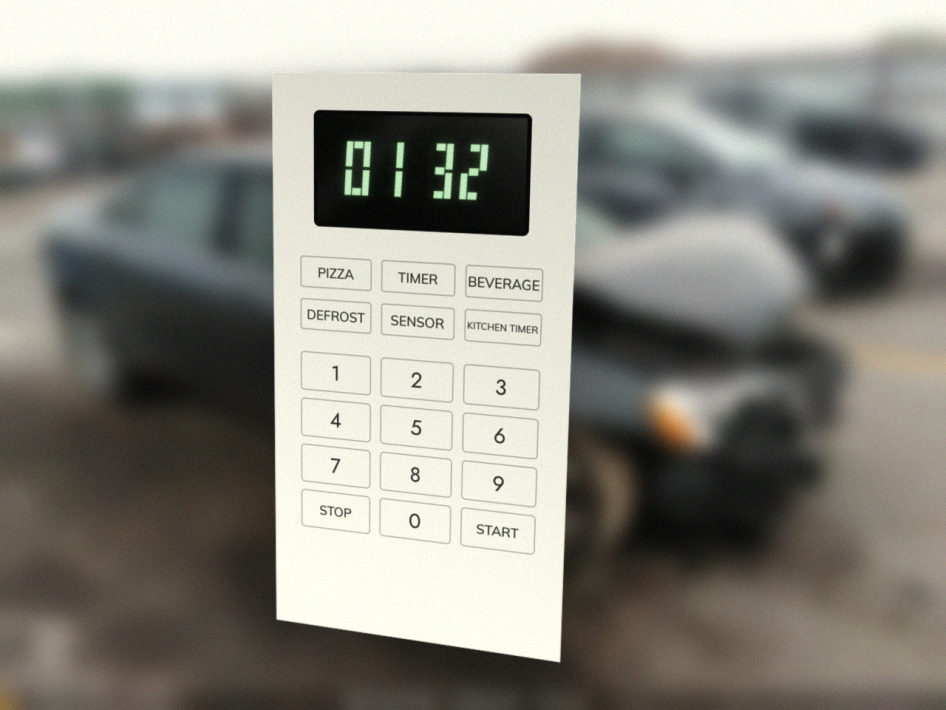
**1:32**
